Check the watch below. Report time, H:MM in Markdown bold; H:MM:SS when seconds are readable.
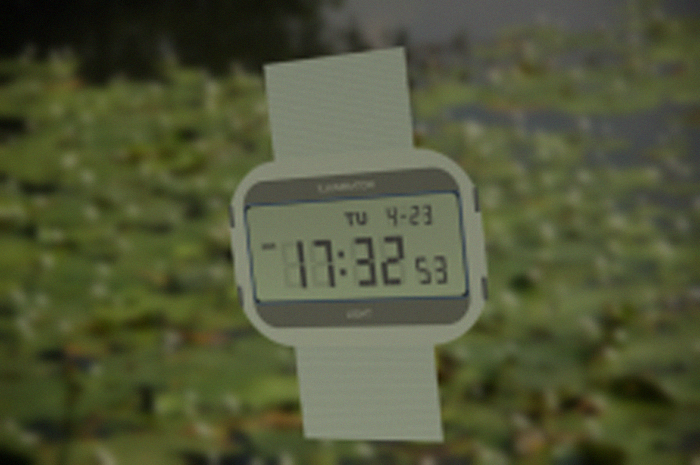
**17:32:53**
